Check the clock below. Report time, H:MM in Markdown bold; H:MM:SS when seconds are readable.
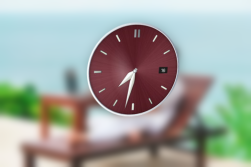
**7:32**
